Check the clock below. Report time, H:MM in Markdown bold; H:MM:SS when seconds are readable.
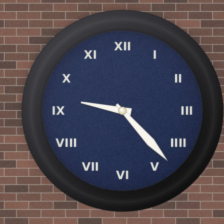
**9:23**
